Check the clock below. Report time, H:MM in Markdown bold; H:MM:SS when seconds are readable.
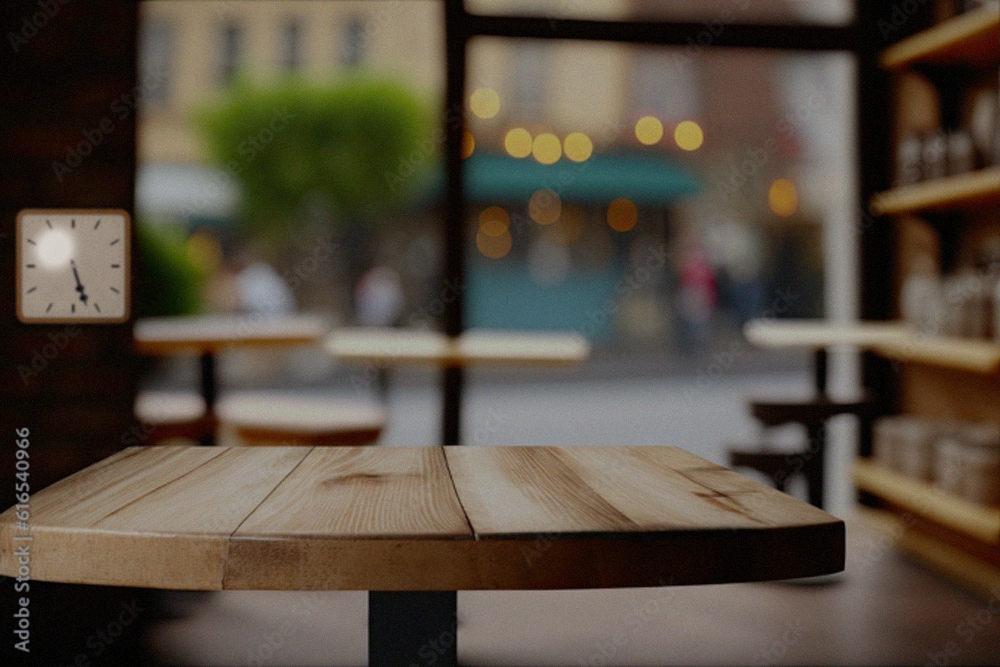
**5:27**
